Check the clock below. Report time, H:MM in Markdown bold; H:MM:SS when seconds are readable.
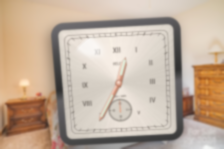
**12:35**
